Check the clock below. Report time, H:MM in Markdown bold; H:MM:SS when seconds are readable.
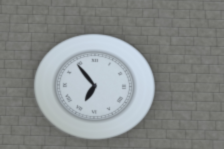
**6:54**
